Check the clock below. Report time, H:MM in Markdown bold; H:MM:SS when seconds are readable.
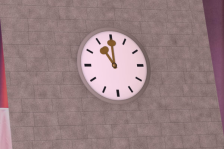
**11:00**
